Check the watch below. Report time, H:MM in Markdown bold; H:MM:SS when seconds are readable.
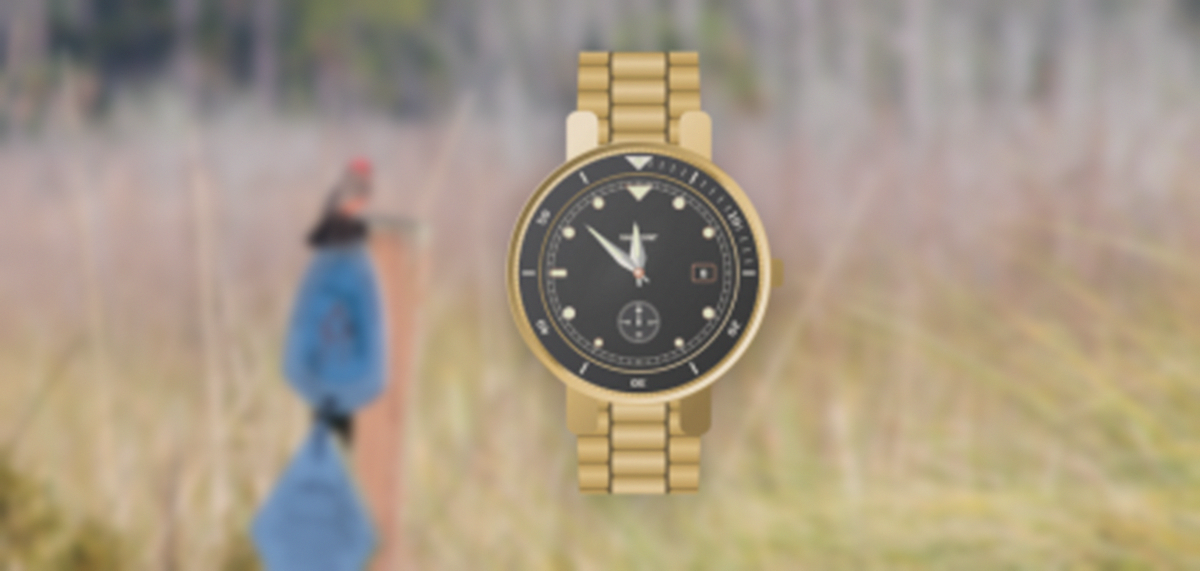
**11:52**
